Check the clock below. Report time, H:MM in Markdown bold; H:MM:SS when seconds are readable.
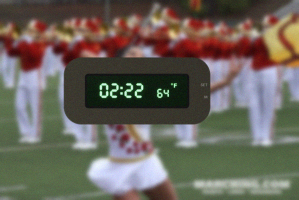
**2:22**
